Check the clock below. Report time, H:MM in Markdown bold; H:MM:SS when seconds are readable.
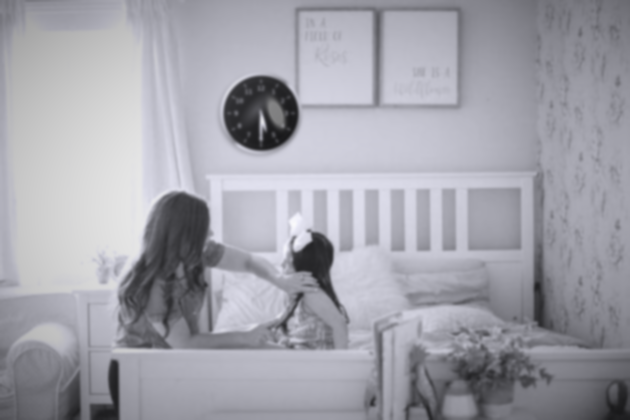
**5:30**
